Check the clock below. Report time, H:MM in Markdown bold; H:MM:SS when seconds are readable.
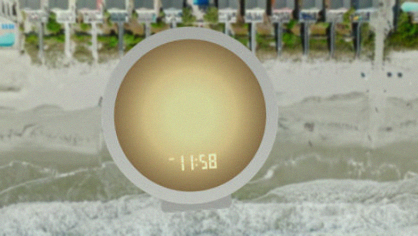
**11:58**
